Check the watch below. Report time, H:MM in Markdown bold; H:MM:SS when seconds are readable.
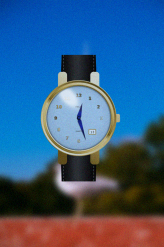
**12:27**
